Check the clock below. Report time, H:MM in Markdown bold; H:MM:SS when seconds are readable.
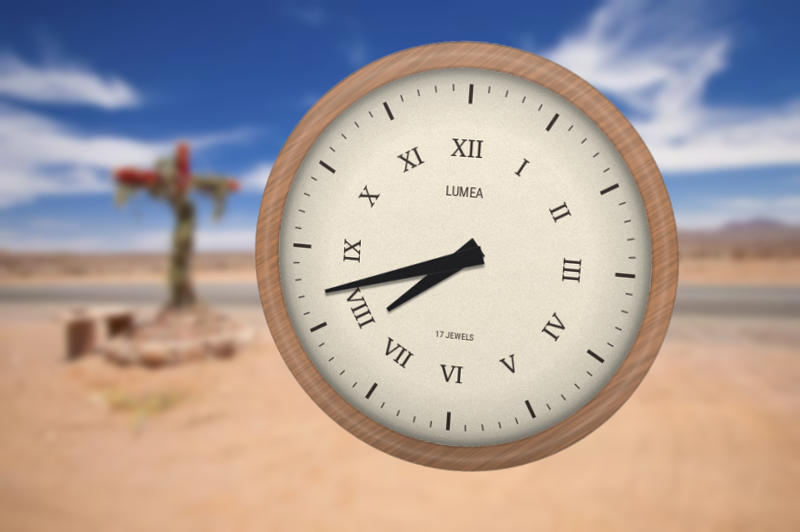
**7:42**
